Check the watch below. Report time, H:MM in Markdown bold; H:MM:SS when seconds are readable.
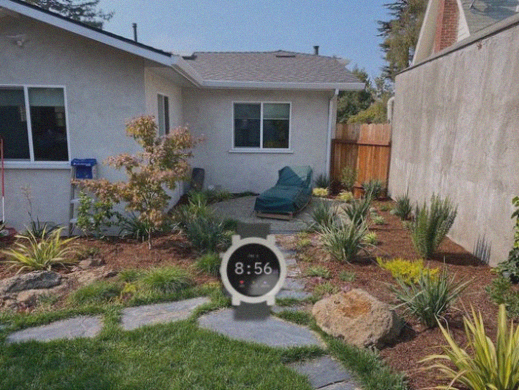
**8:56**
